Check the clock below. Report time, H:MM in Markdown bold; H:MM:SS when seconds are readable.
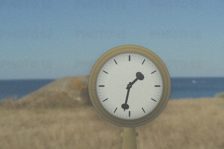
**1:32**
